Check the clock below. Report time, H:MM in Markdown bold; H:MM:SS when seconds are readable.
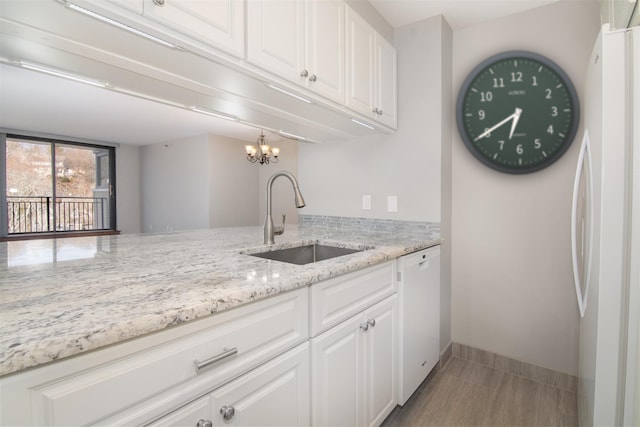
**6:40**
